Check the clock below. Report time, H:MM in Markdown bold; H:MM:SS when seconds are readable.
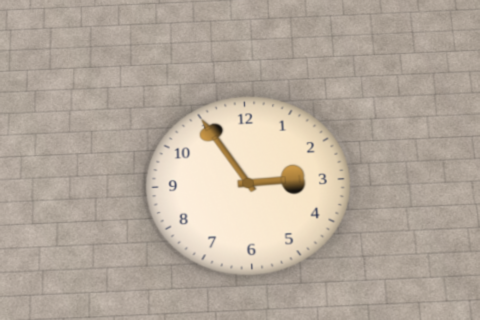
**2:55**
